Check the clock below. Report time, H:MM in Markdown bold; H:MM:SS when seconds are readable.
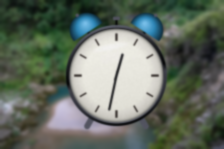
**12:32**
